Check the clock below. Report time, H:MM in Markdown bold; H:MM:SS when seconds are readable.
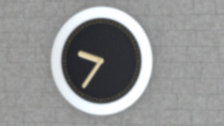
**9:36**
